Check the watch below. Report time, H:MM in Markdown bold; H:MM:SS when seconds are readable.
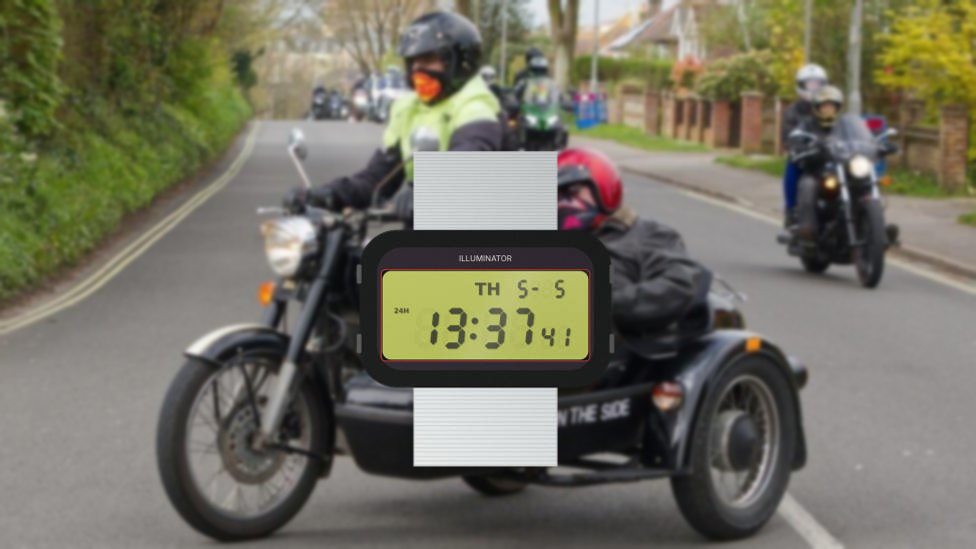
**13:37:41**
